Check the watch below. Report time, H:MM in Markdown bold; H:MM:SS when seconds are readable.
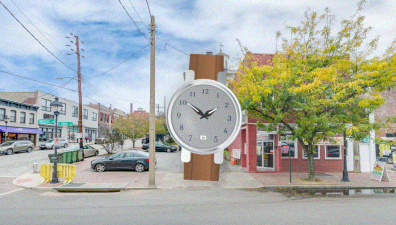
**1:51**
